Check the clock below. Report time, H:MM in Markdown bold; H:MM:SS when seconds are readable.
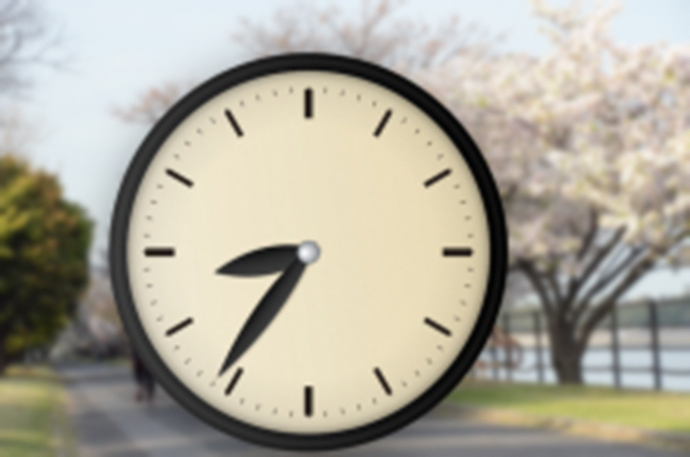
**8:36**
